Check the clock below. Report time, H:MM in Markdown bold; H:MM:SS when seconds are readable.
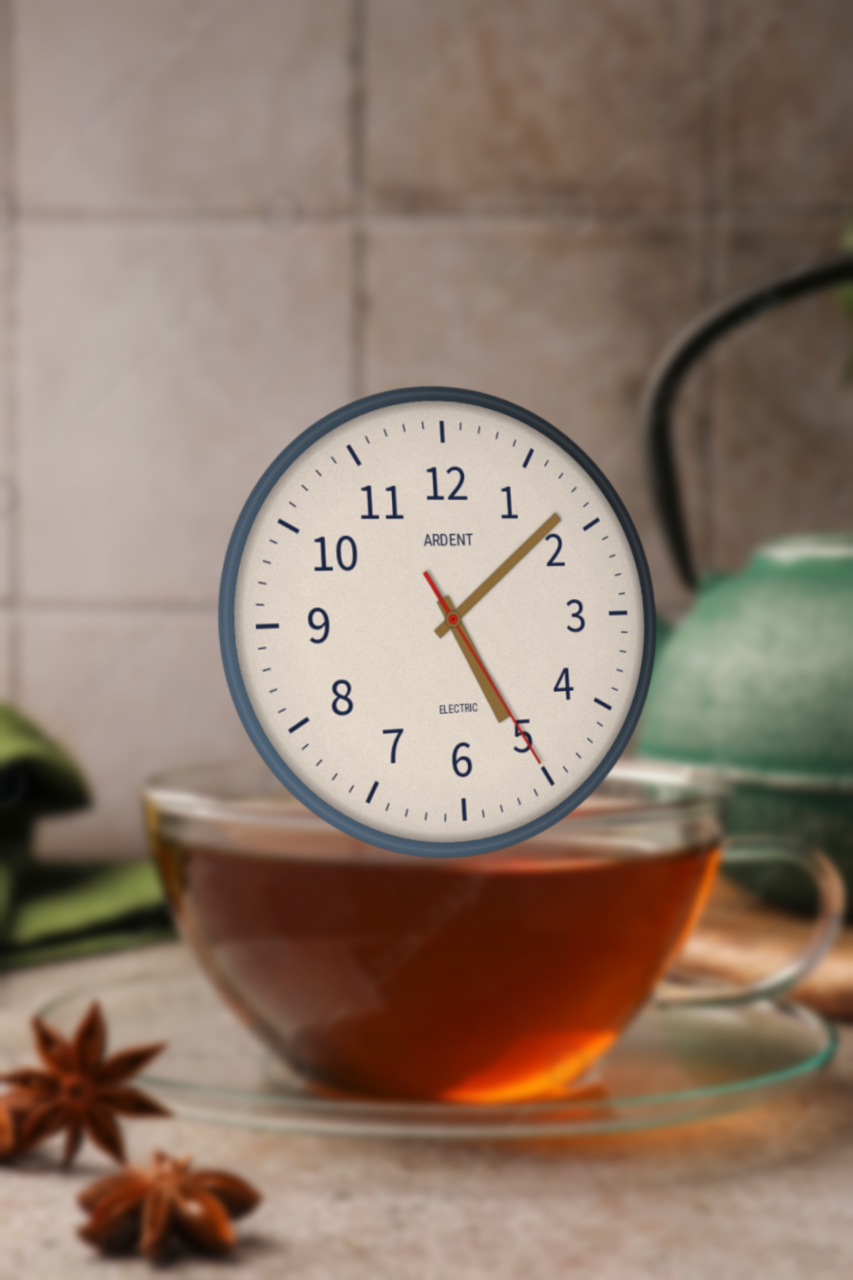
**5:08:25**
